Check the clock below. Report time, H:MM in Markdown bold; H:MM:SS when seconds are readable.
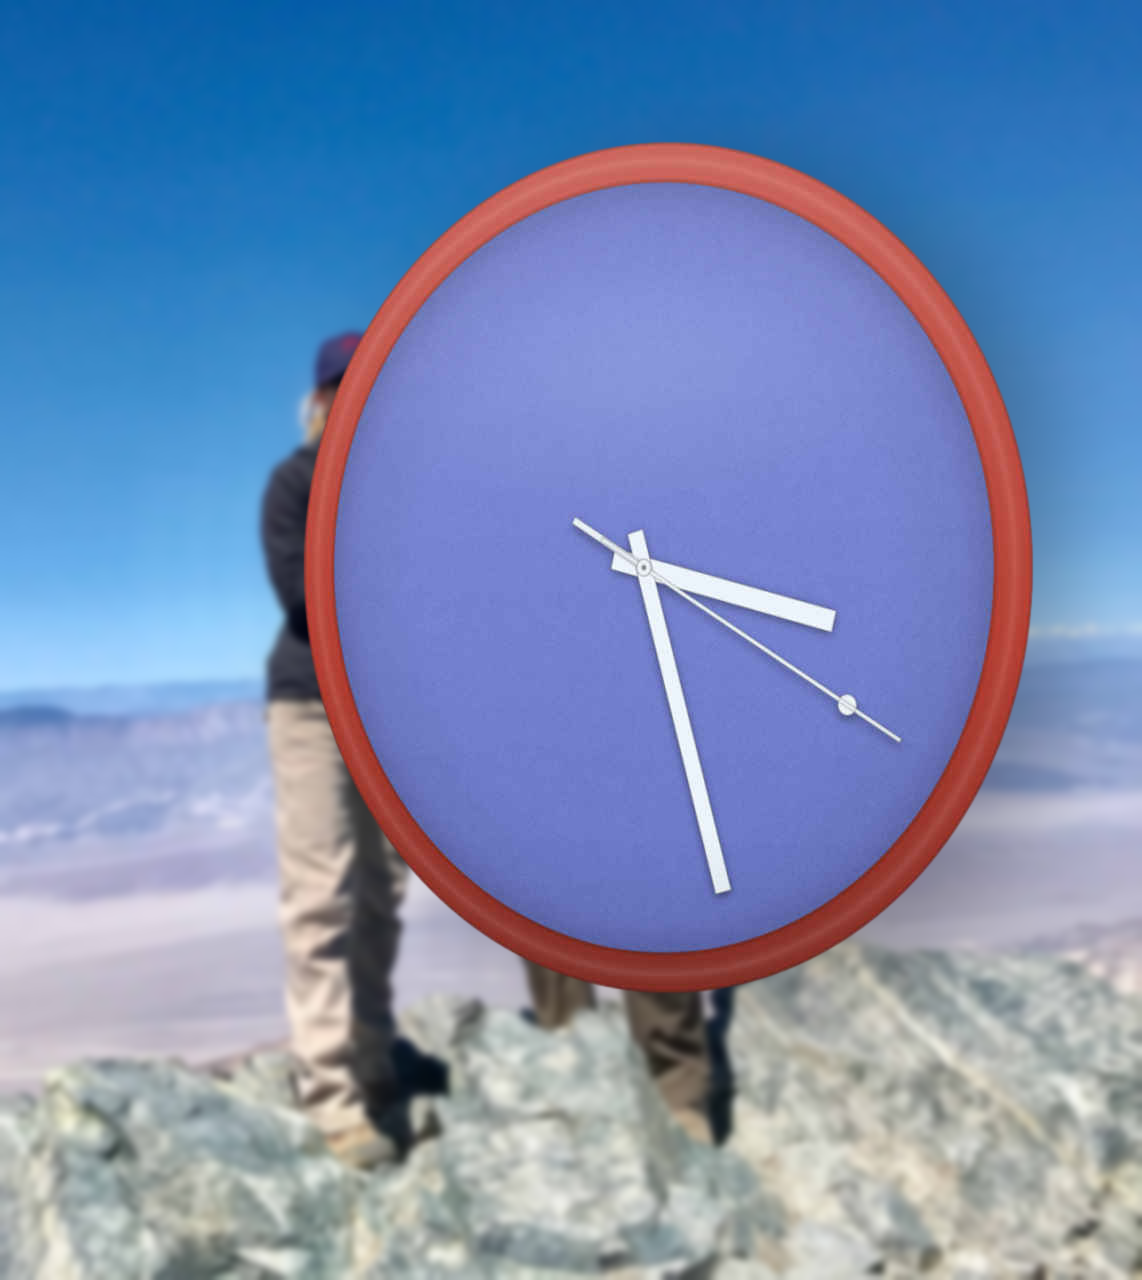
**3:27:20**
